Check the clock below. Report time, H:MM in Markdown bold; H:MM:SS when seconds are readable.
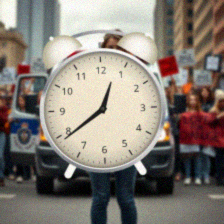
**12:39**
